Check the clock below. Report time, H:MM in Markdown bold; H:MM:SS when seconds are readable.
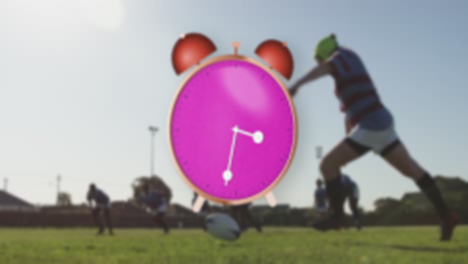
**3:32**
